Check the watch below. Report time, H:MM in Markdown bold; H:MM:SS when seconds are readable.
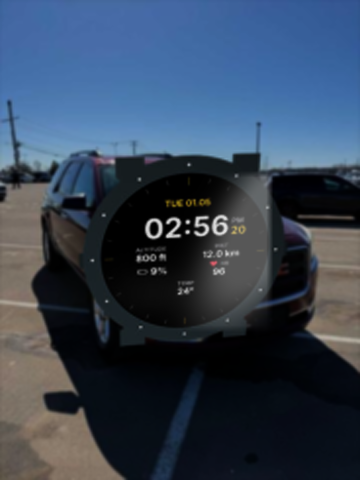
**2:56**
